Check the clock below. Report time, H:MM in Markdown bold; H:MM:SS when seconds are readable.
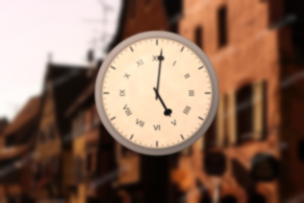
**5:01**
